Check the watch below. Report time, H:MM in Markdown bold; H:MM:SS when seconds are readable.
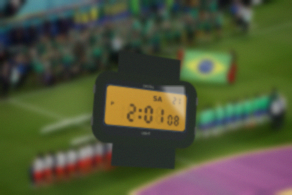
**2:01:08**
